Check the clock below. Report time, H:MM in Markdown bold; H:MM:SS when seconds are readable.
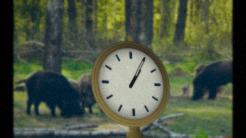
**1:05**
